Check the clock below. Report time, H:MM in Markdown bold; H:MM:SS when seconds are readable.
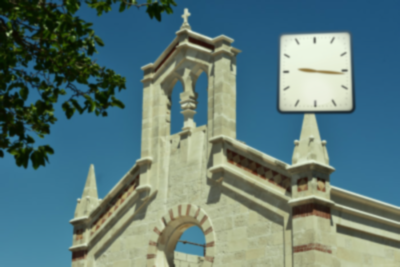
**9:16**
